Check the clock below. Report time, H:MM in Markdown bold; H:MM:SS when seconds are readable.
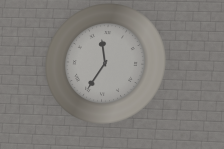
**11:35**
